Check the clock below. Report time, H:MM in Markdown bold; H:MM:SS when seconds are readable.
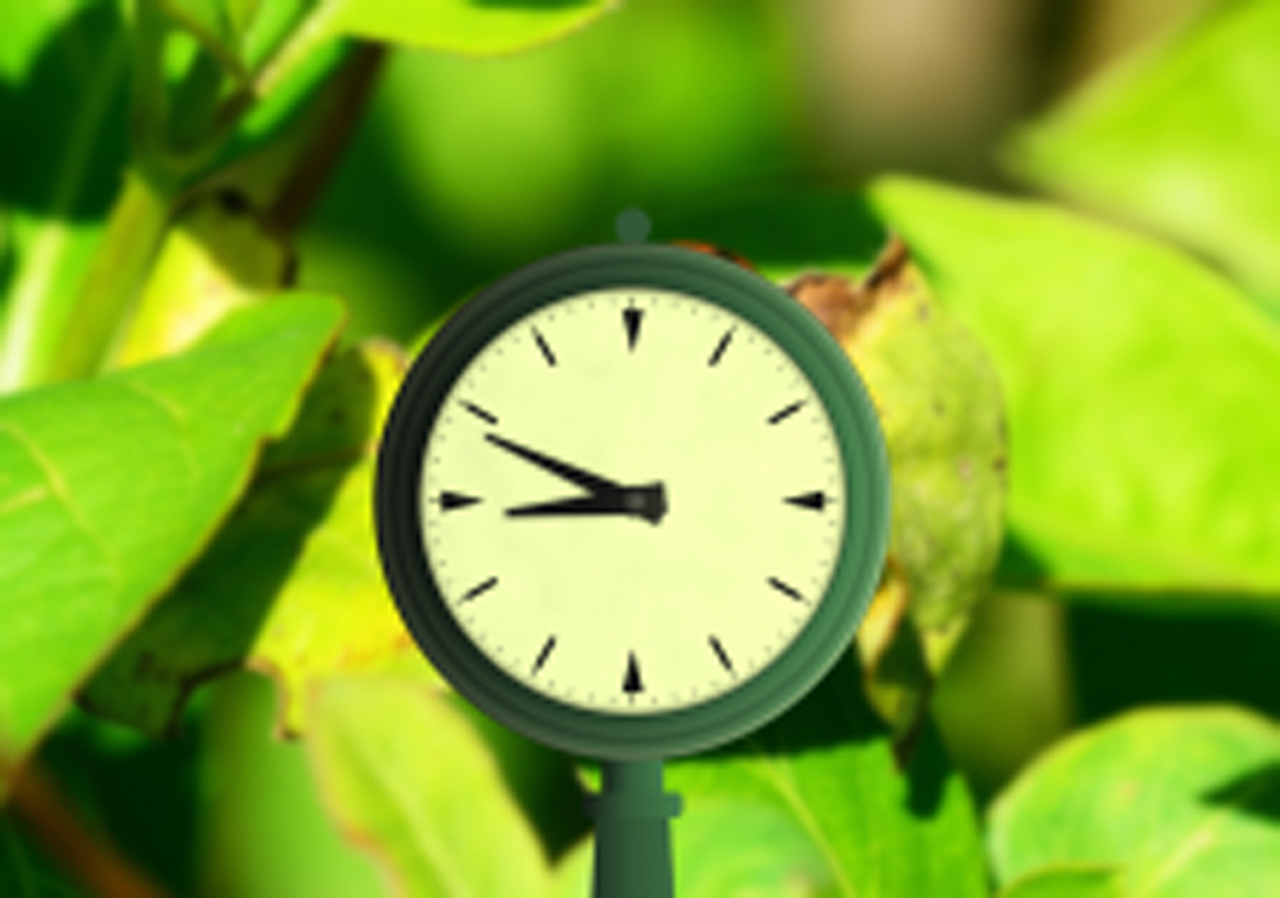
**8:49**
